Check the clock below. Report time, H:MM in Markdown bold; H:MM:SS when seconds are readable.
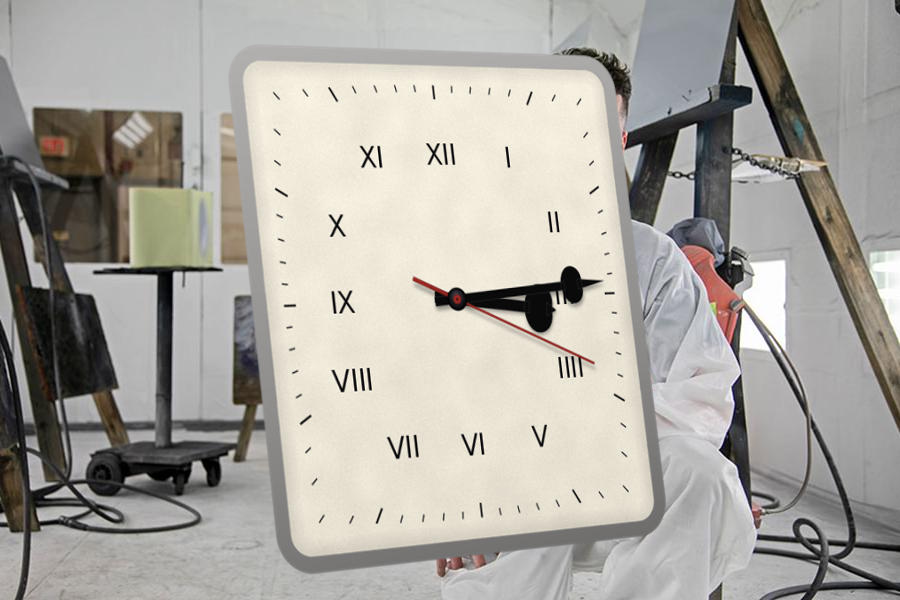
**3:14:19**
